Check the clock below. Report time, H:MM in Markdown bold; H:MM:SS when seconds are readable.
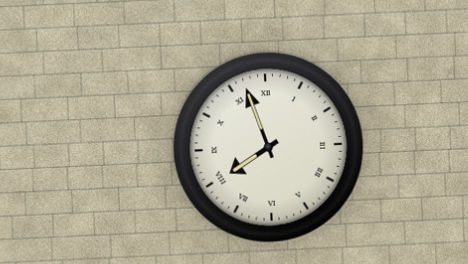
**7:57**
